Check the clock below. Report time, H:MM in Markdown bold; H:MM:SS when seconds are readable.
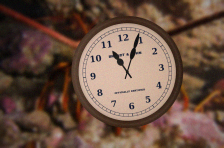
**11:04**
